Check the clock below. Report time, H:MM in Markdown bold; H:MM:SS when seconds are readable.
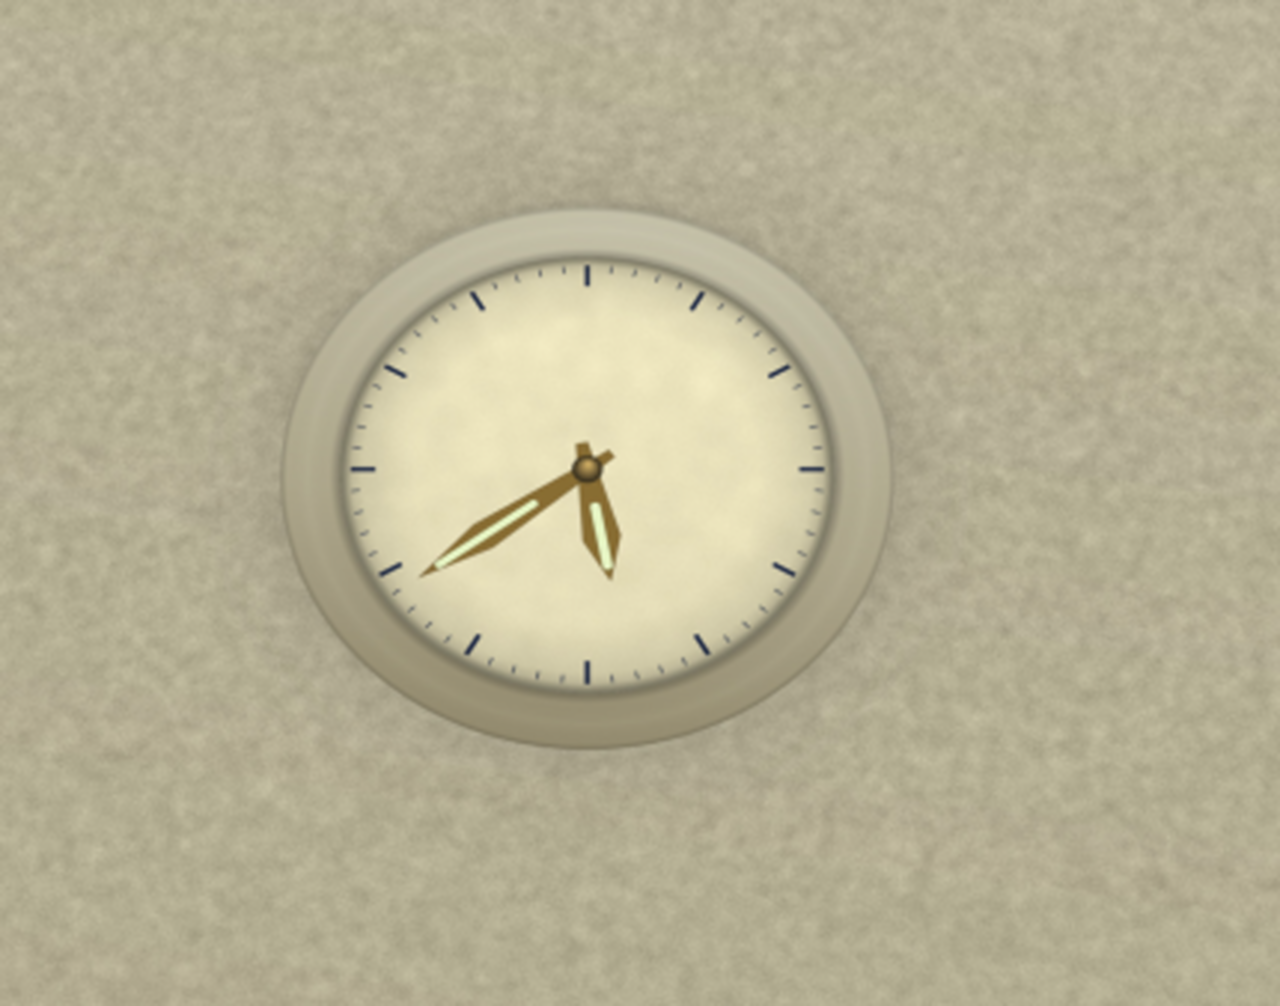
**5:39**
